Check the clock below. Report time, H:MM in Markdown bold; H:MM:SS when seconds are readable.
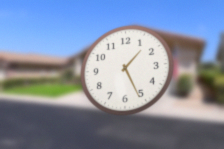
**1:26**
